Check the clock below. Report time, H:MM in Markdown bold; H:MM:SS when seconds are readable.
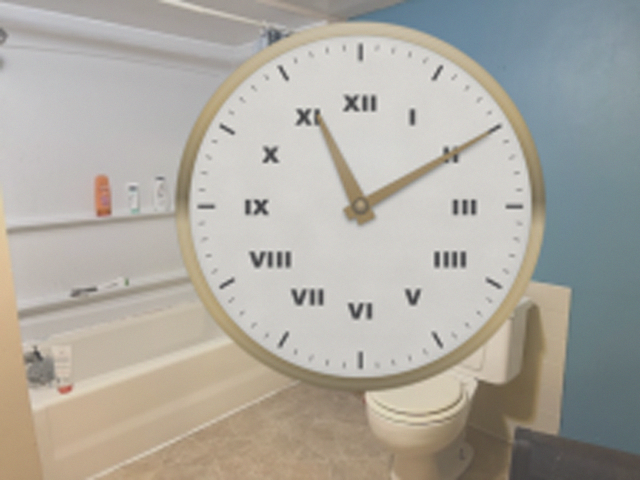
**11:10**
